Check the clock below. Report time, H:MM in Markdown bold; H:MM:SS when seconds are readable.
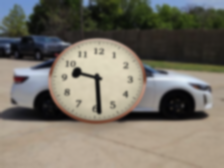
**9:29**
